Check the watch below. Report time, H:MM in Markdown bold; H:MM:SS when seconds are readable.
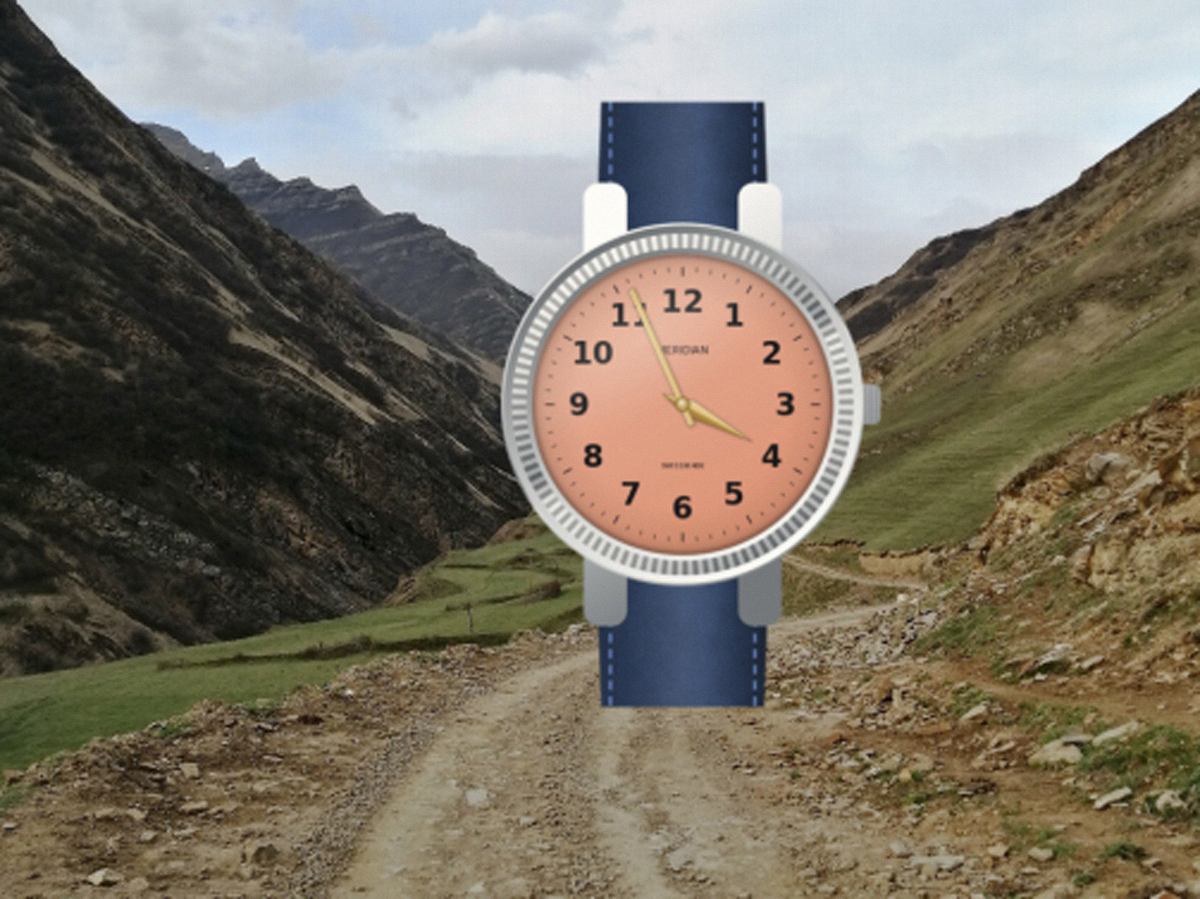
**3:56**
